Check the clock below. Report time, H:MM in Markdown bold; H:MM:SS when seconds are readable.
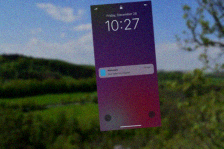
**10:27**
